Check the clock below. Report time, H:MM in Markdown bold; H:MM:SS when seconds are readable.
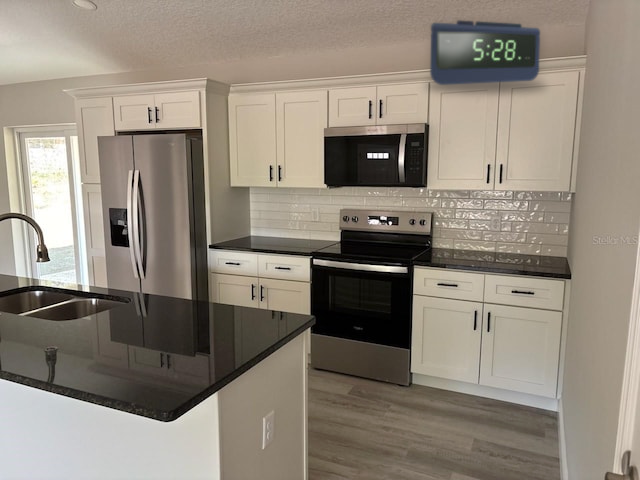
**5:28**
